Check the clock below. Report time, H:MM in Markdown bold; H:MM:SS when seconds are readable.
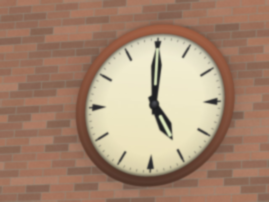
**5:00**
